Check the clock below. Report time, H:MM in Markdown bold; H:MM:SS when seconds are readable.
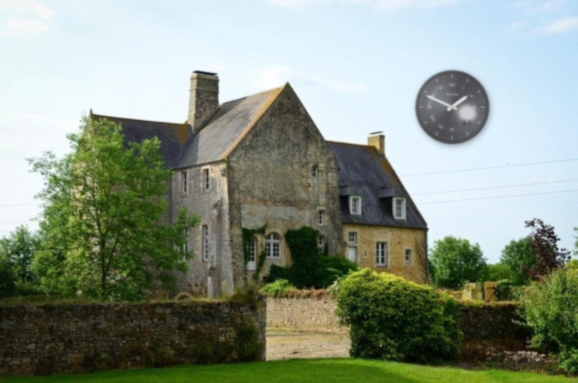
**1:49**
